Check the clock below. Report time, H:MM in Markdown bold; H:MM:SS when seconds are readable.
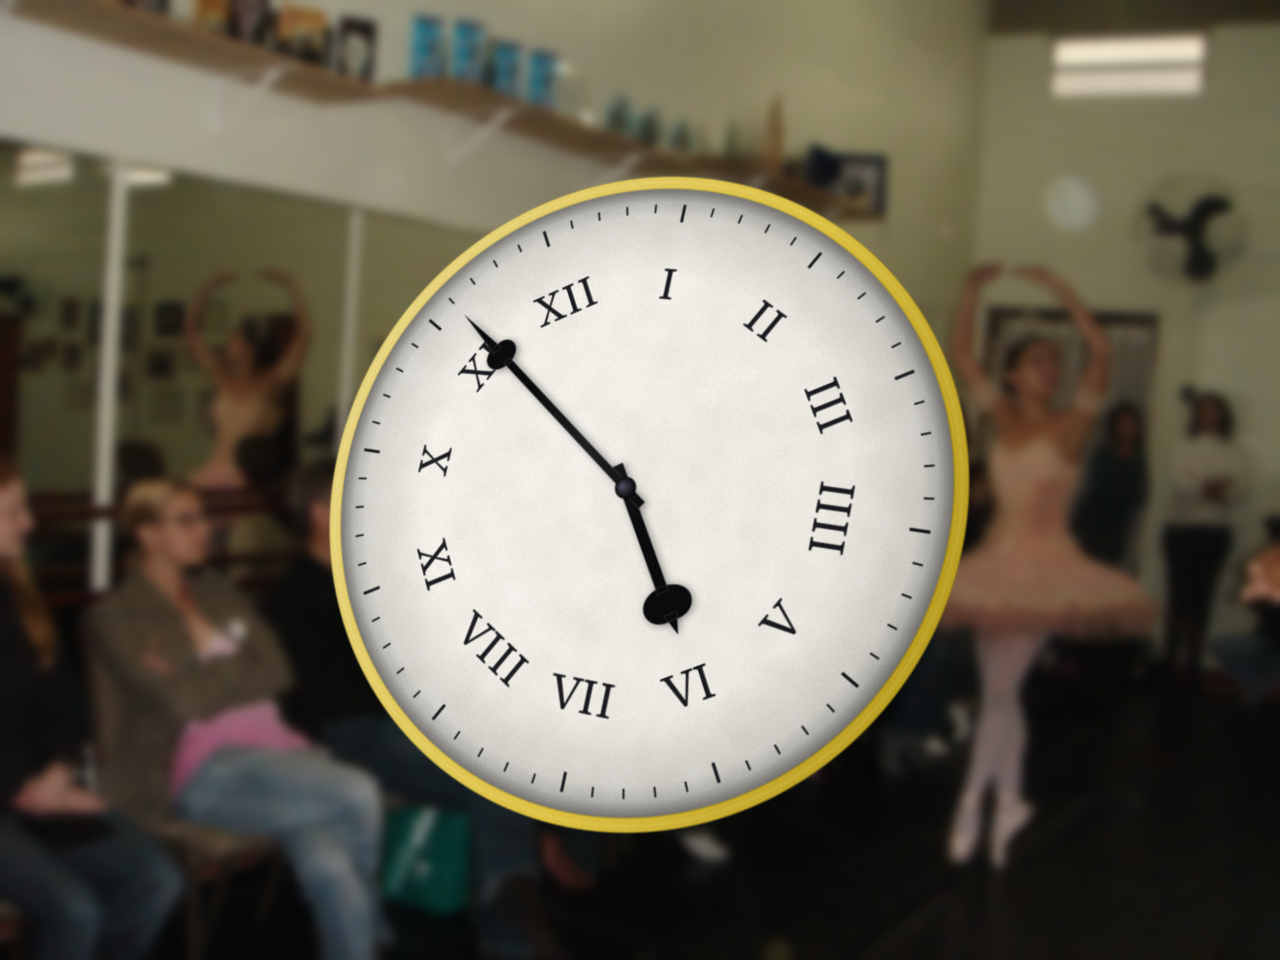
**5:56**
